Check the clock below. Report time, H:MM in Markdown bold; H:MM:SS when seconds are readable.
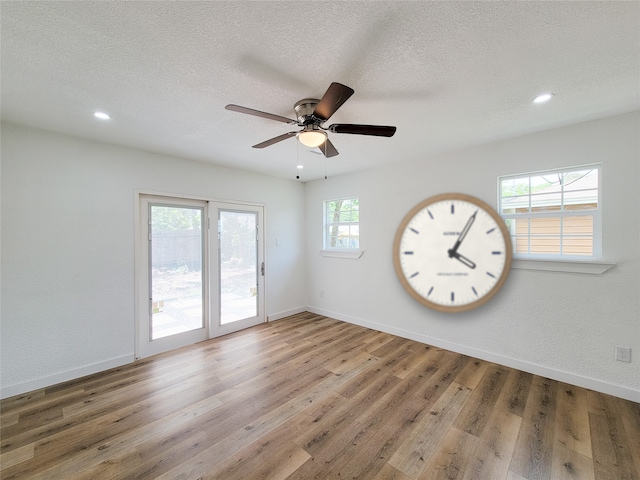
**4:05**
